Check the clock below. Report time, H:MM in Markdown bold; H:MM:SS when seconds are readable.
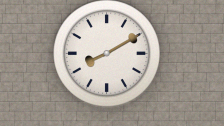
**8:10**
